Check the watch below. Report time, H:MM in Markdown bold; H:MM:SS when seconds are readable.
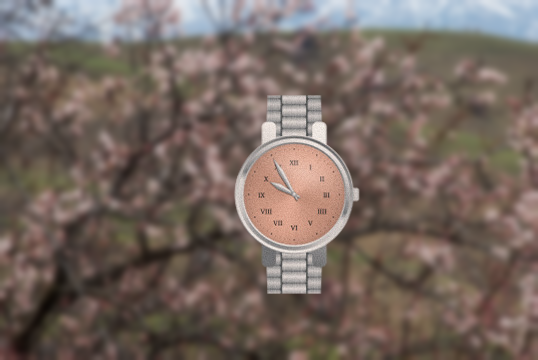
**9:55**
